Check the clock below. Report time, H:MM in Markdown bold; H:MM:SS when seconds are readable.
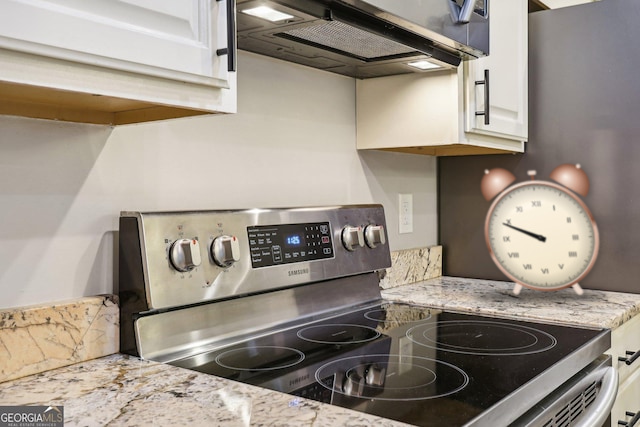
**9:49**
